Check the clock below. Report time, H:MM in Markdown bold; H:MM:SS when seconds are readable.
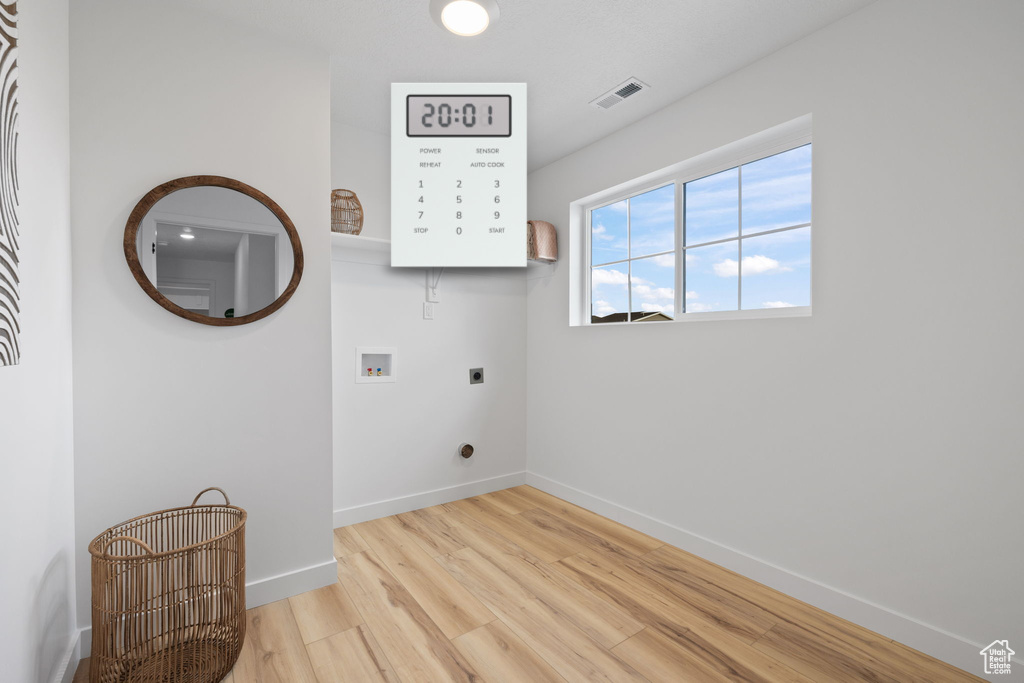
**20:01**
